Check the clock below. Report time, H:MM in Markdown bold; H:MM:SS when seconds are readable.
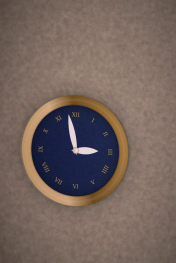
**2:58**
